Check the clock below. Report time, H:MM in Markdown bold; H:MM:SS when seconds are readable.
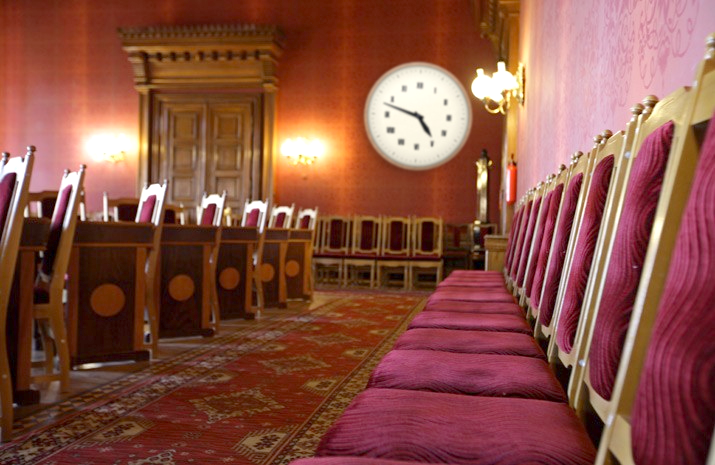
**4:48**
